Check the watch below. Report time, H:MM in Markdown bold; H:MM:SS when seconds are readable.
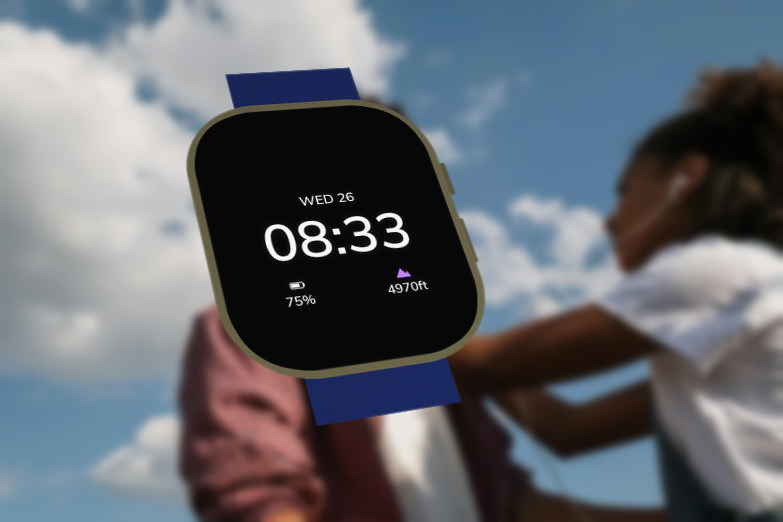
**8:33**
